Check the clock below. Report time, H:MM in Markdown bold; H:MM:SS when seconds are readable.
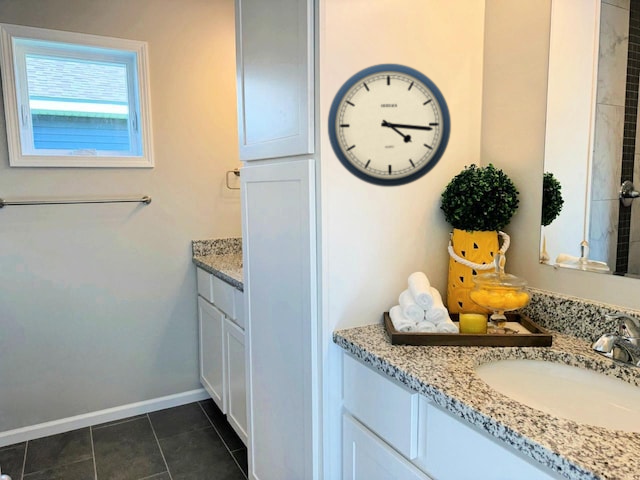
**4:16**
